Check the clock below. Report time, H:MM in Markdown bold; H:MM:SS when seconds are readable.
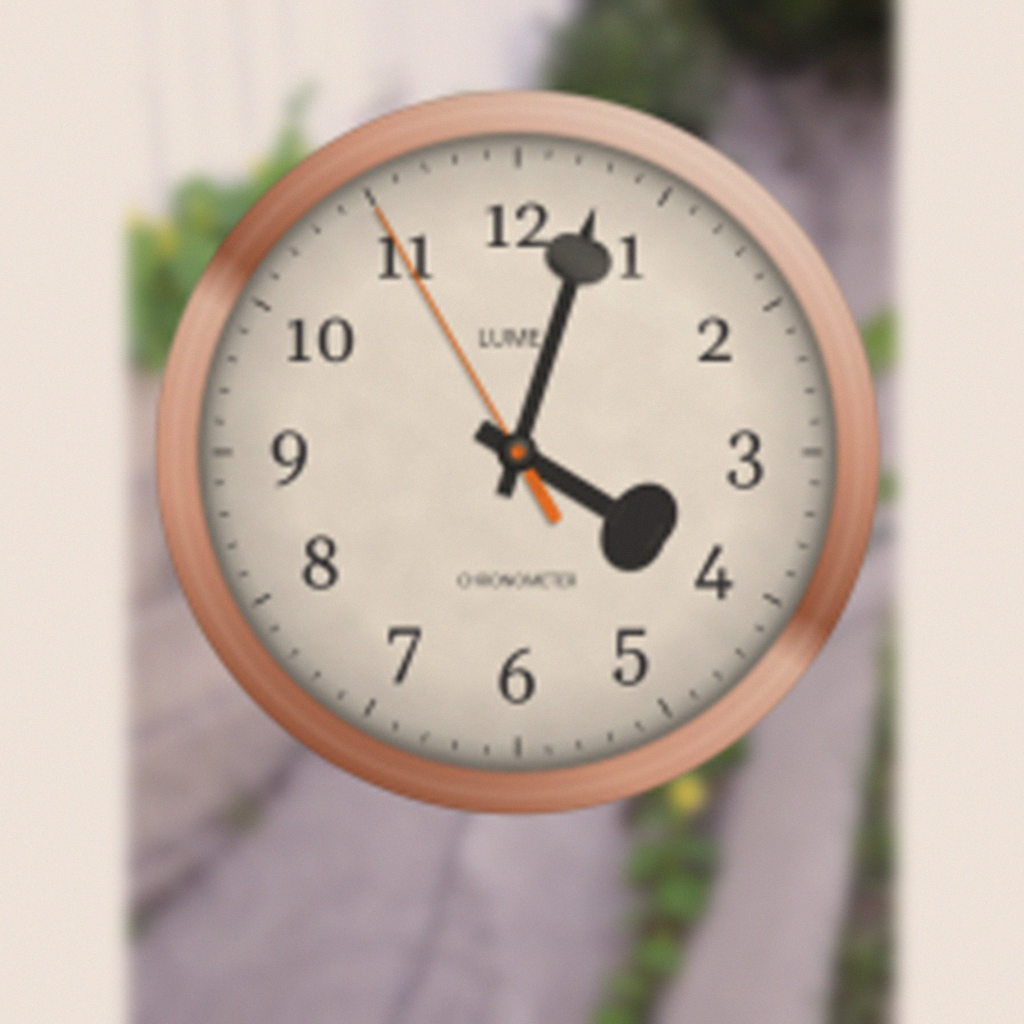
**4:02:55**
